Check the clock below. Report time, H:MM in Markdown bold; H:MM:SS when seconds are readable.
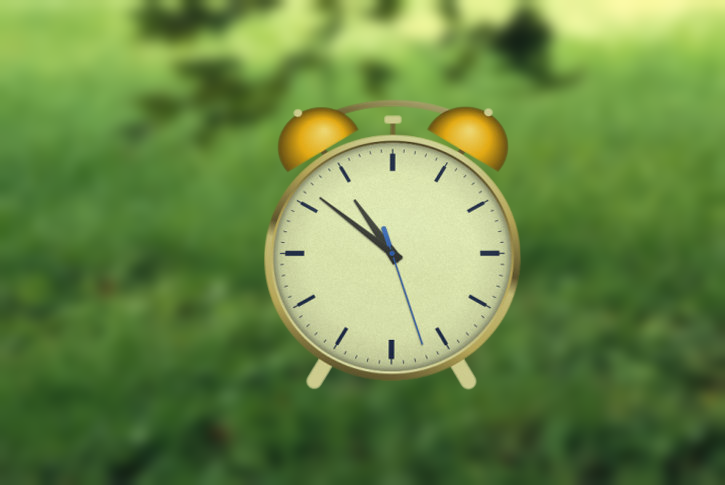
**10:51:27**
